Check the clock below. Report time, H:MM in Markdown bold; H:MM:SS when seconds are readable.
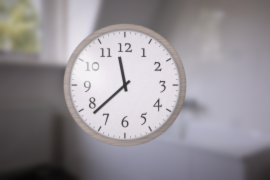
**11:38**
